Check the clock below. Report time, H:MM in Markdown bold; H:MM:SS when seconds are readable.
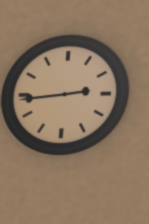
**2:44**
